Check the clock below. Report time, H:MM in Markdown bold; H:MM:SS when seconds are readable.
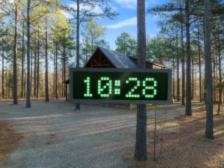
**10:28**
